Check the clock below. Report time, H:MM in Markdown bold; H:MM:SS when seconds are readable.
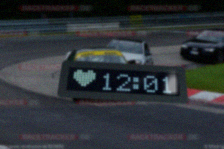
**12:01**
